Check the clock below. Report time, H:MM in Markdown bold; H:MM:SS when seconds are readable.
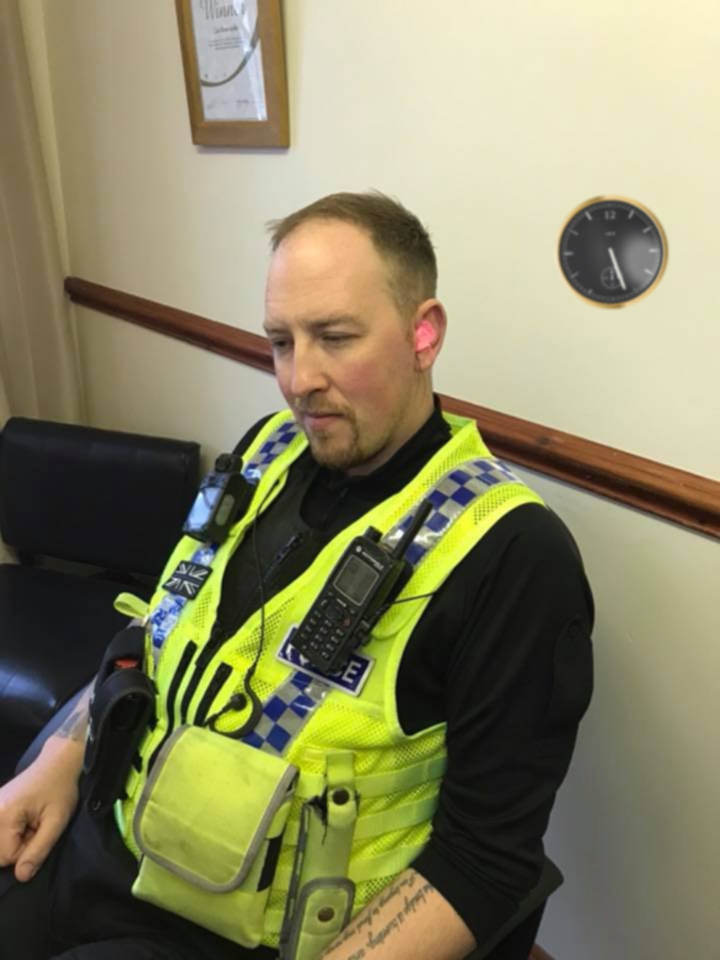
**5:27**
